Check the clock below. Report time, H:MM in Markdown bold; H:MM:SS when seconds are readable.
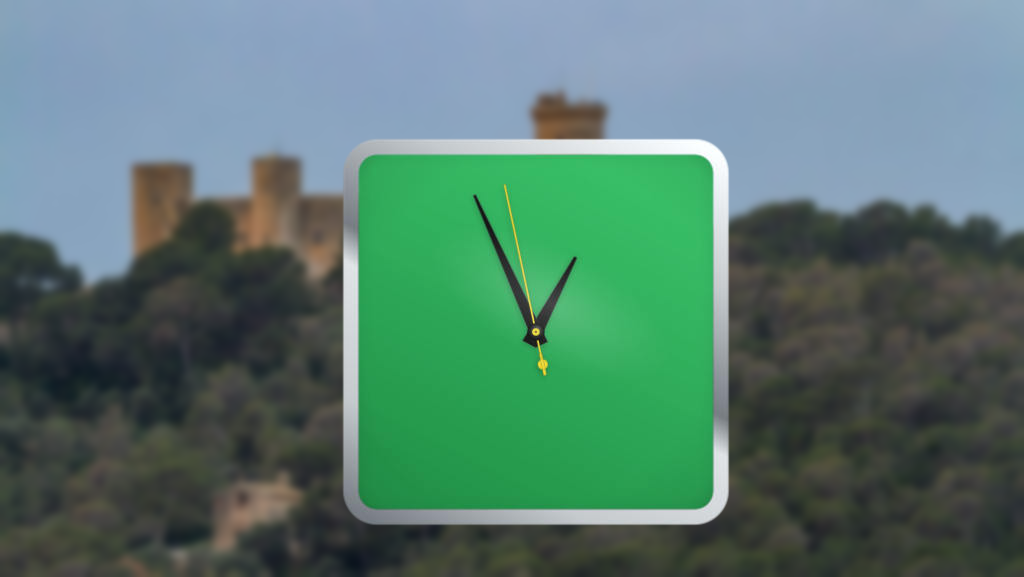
**12:55:58**
